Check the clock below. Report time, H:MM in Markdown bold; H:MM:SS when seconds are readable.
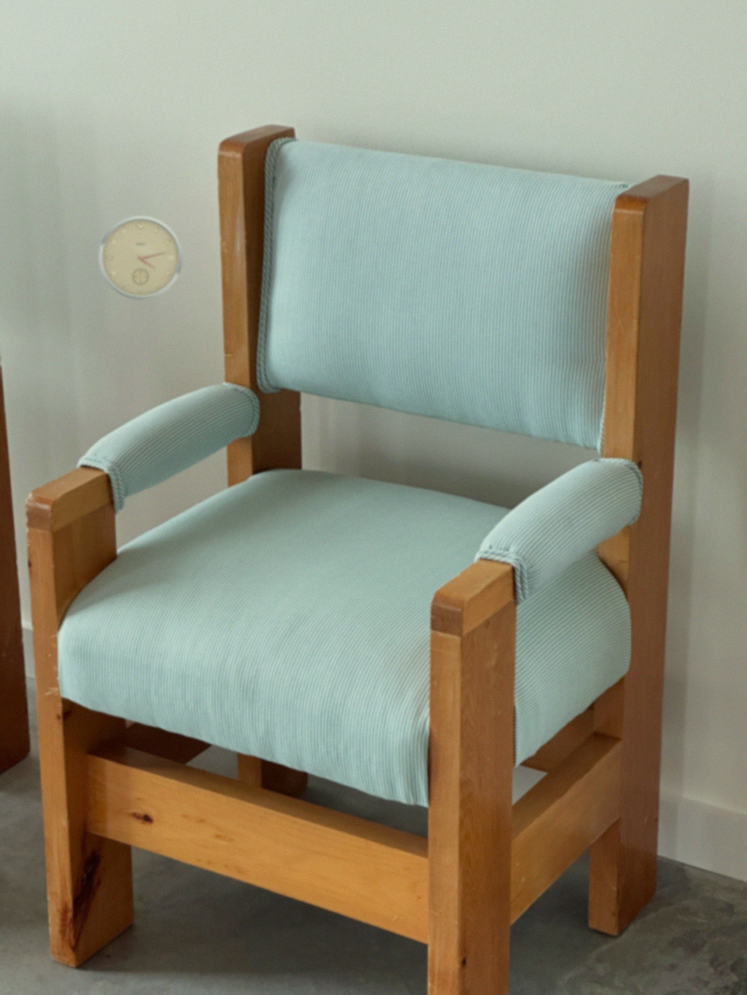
**4:13**
